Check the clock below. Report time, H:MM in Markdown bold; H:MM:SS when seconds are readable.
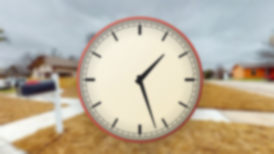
**1:27**
